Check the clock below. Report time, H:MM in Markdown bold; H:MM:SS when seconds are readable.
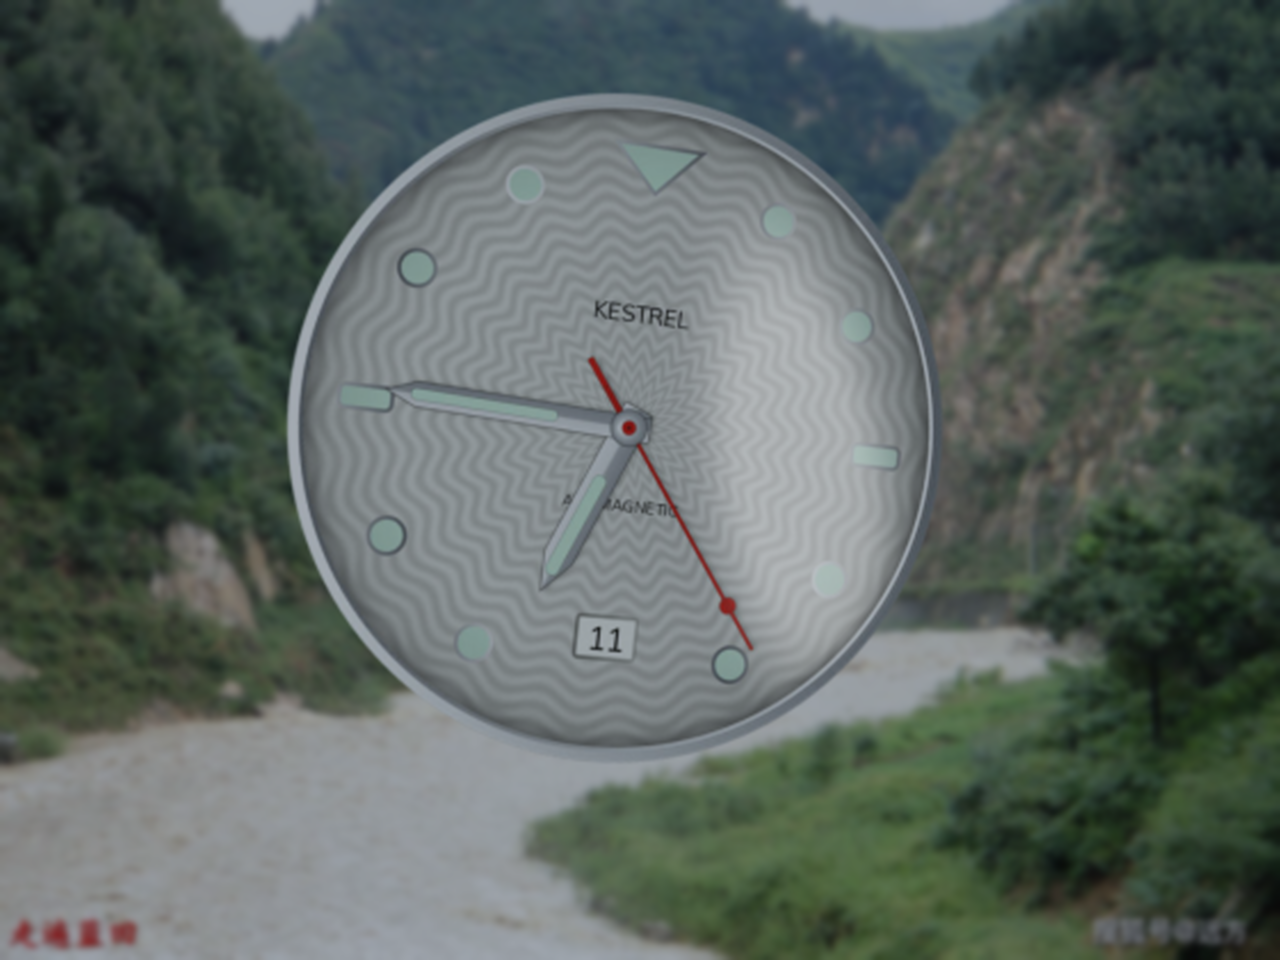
**6:45:24**
